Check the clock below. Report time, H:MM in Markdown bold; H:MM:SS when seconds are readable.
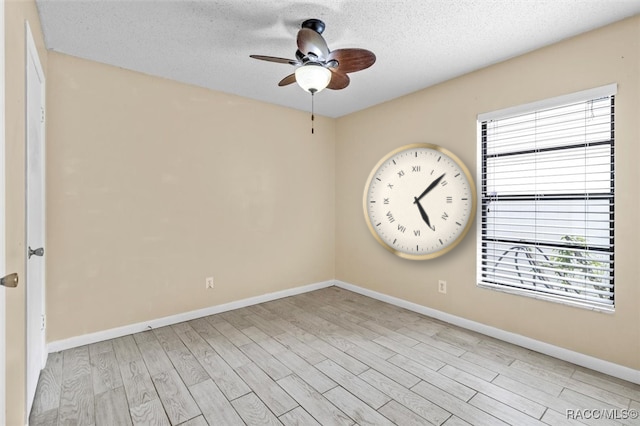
**5:08**
